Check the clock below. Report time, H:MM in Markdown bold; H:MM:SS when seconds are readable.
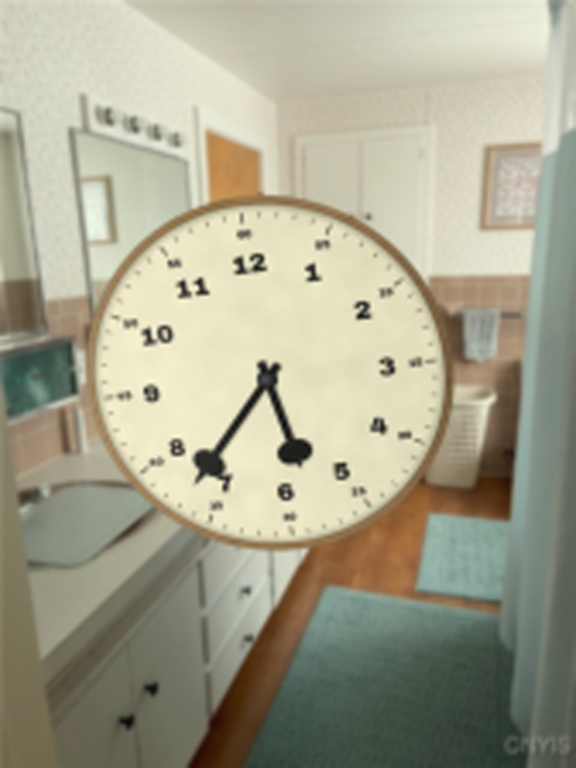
**5:37**
